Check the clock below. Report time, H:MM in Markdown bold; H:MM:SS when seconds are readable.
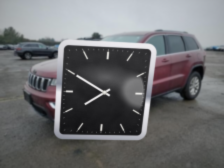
**7:50**
